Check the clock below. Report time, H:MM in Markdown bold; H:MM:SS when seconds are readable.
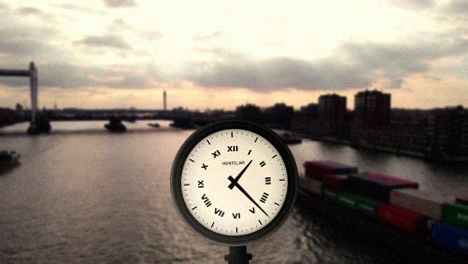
**1:23**
